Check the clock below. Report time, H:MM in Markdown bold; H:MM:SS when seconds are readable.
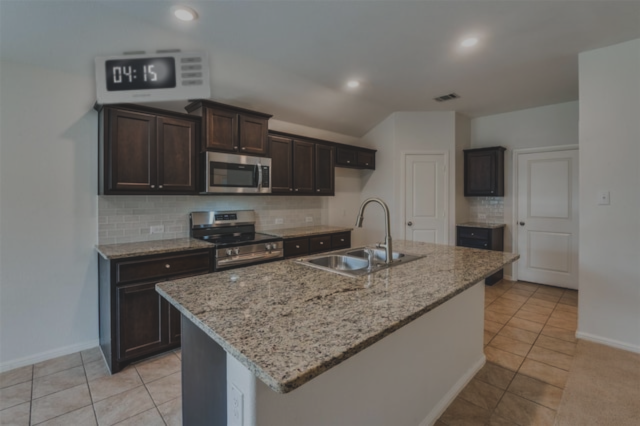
**4:15**
